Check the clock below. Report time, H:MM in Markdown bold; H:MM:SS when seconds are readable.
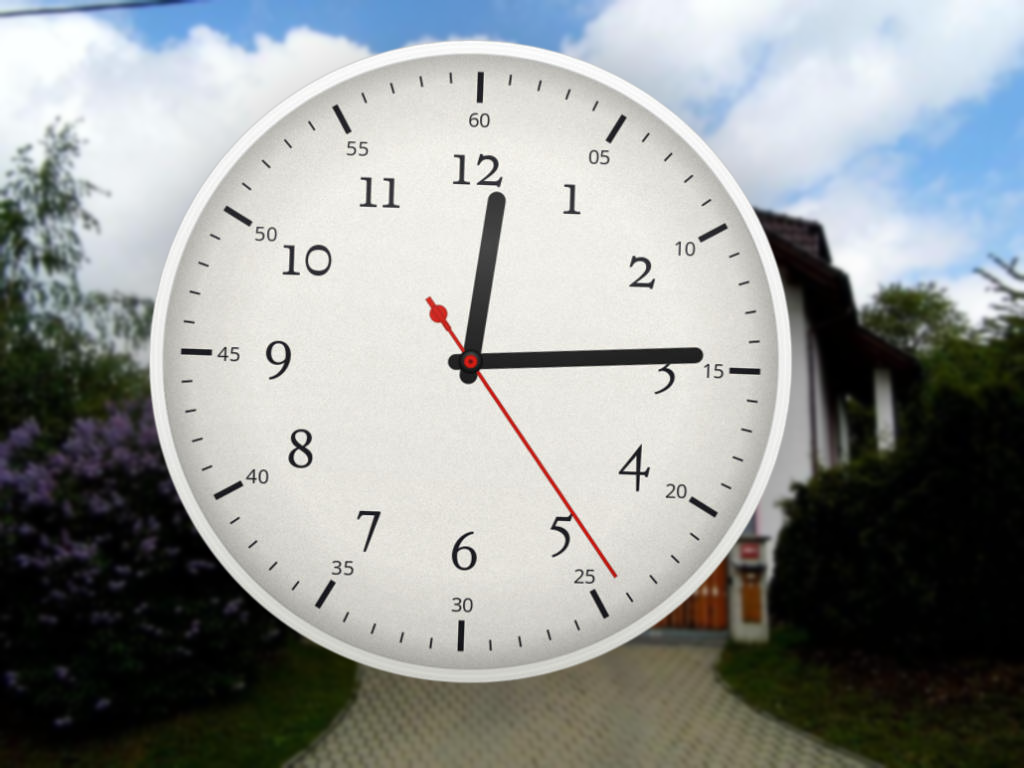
**12:14:24**
